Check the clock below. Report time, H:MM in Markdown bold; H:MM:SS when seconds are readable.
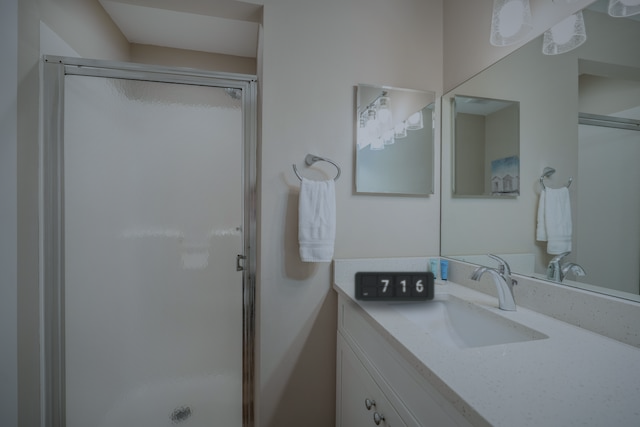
**7:16**
